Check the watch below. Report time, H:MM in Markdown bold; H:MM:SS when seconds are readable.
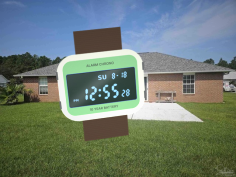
**12:55:28**
